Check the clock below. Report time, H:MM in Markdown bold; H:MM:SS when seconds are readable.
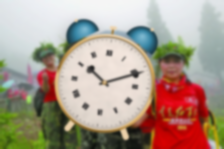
**10:11**
